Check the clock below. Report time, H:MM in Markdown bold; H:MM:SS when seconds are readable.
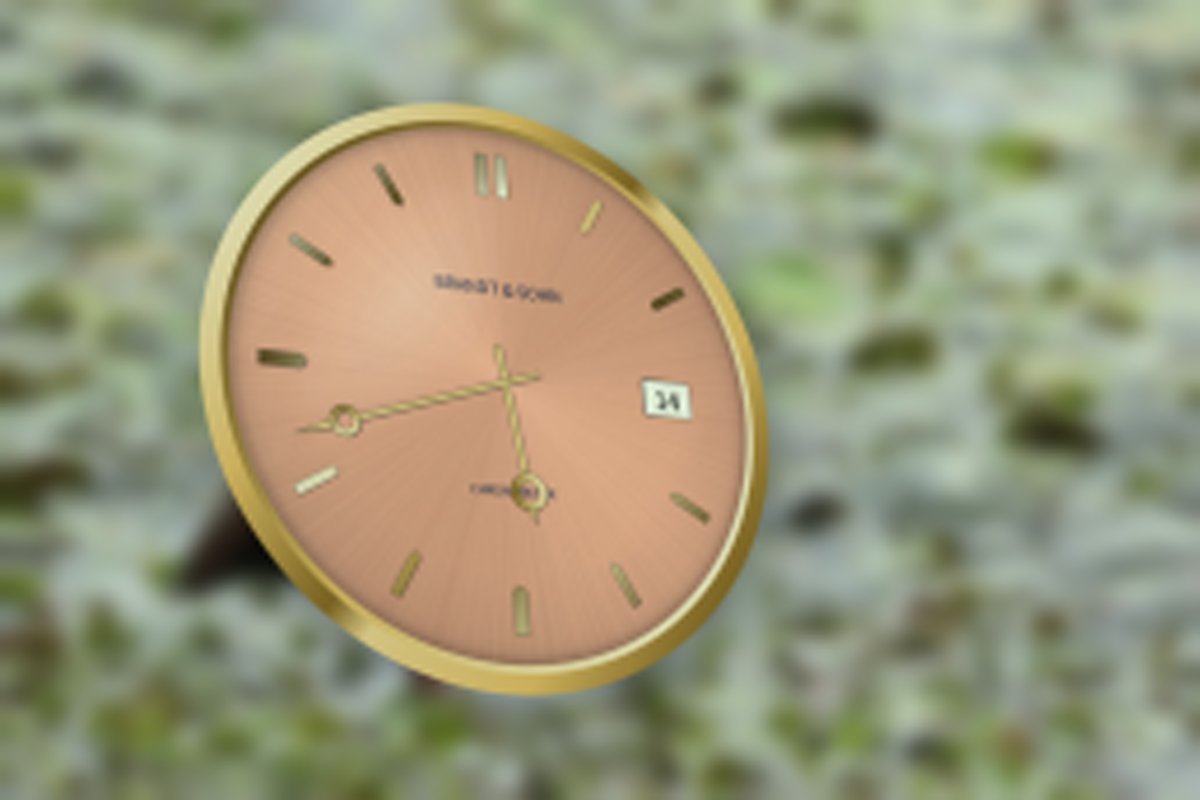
**5:42**
